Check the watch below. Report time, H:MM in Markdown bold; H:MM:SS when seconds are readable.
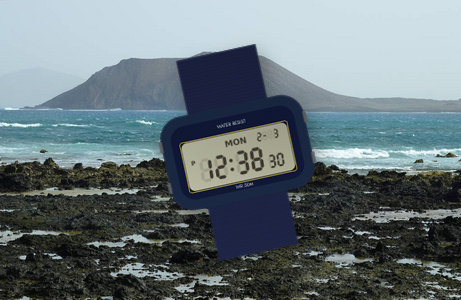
**12:38:30**
